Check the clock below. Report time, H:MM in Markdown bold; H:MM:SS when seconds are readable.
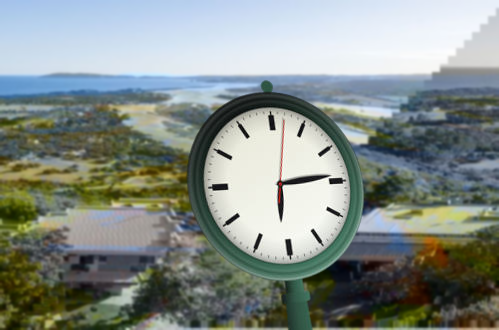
**6:14:02**
